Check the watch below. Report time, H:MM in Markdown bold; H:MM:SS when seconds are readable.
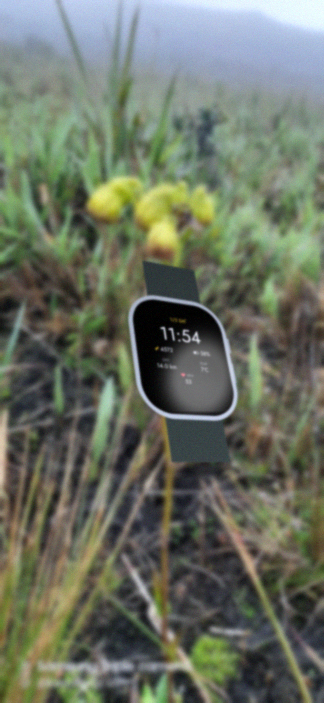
**11:54**
